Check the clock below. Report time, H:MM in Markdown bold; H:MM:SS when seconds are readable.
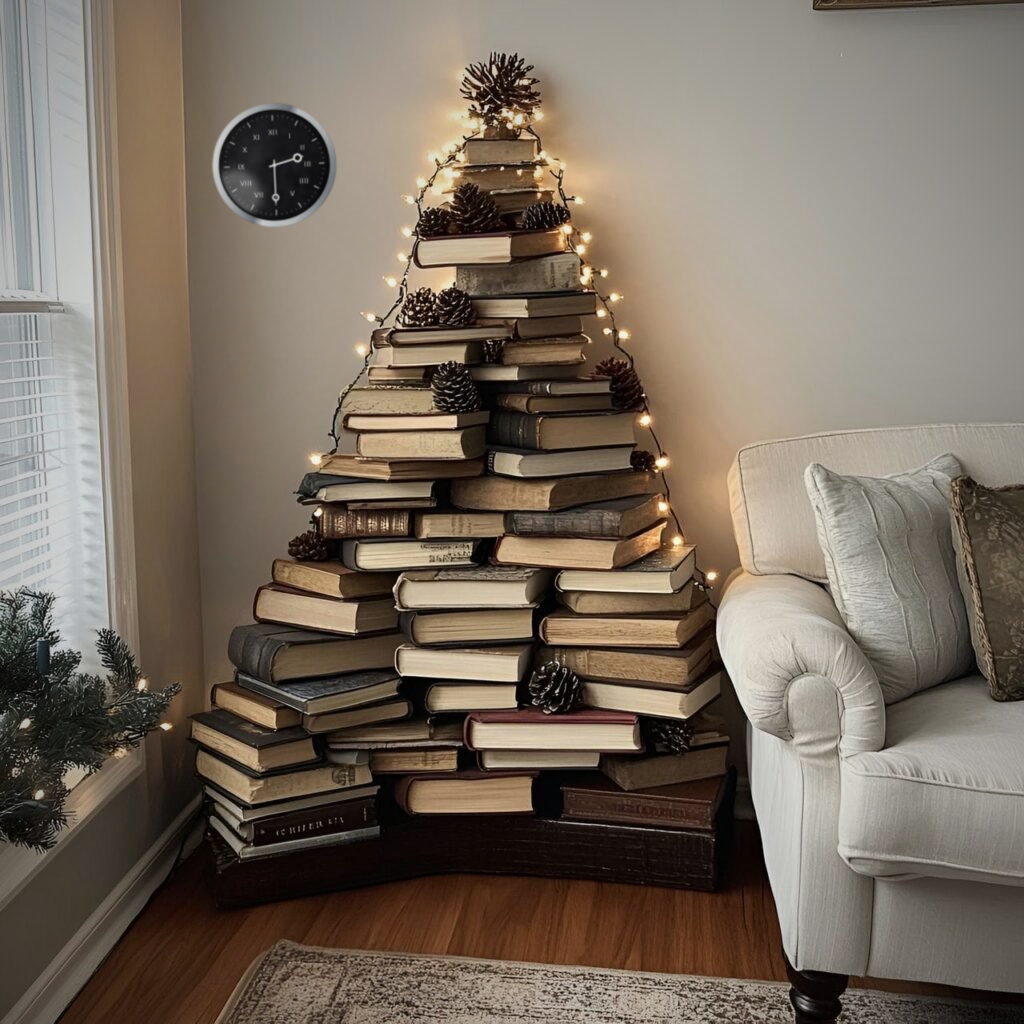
**2:30**
